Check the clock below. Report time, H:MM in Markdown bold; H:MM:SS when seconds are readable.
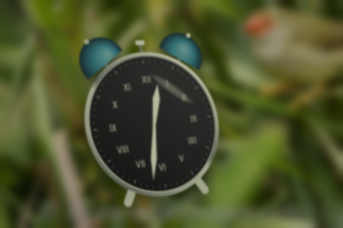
**12:32**
